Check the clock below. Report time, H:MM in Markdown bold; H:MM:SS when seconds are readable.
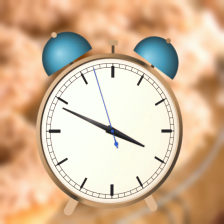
**3:48:57**
